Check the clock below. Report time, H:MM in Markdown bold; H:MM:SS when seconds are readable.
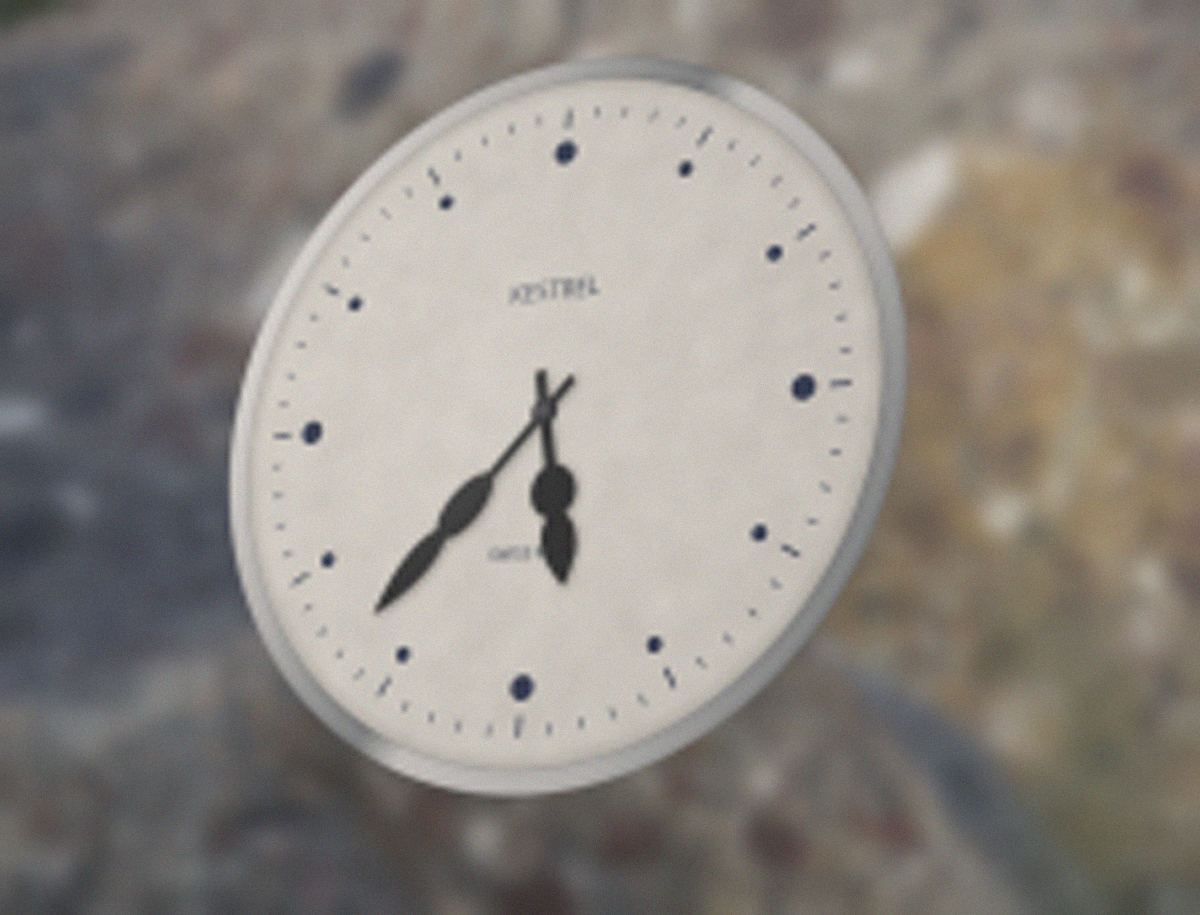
**5:37**
